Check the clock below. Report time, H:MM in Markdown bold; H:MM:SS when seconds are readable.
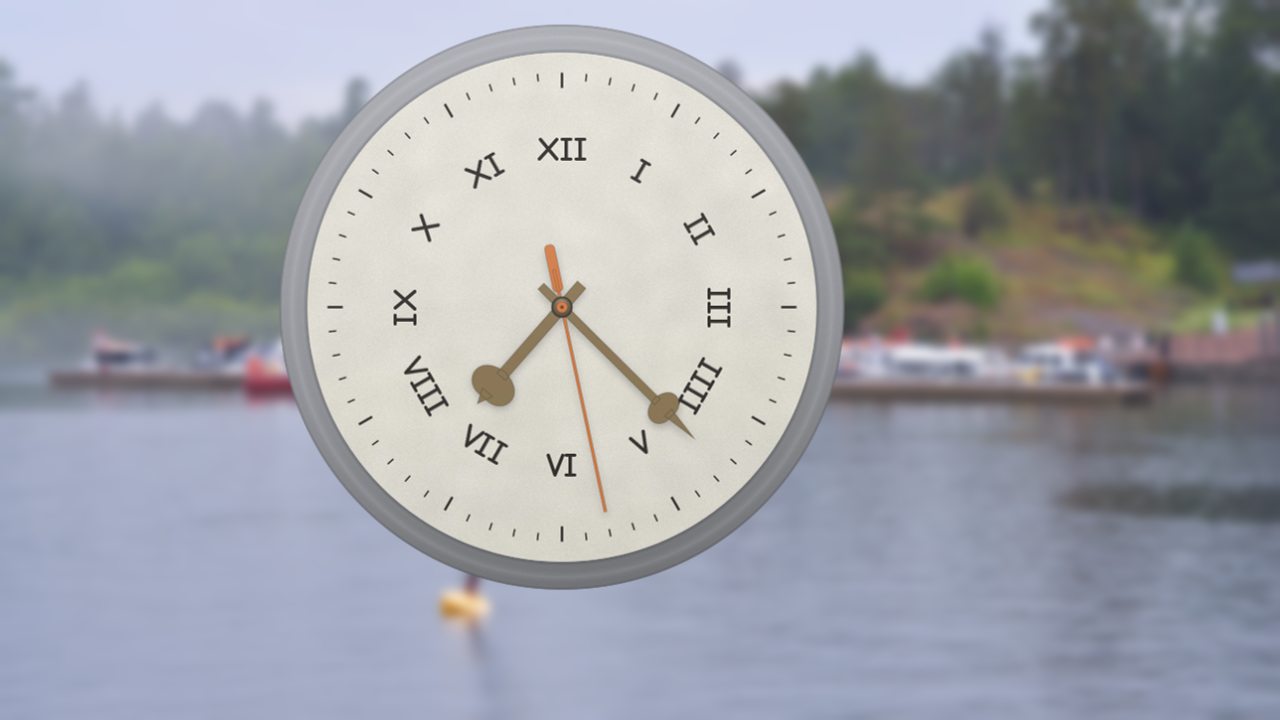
**7:22:28**
